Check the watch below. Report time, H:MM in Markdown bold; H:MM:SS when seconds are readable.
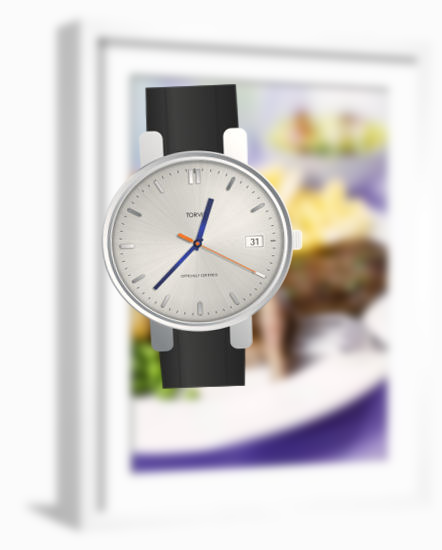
**12:37:20**
